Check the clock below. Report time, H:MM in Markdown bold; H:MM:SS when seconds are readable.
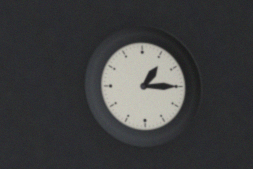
**1:15**
